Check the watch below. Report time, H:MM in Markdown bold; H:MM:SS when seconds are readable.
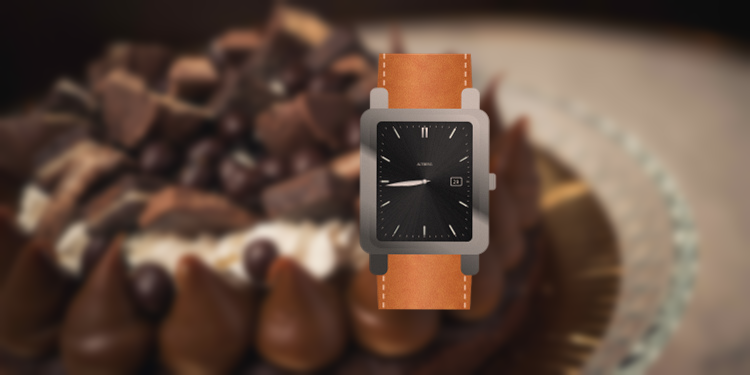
**8:44**
